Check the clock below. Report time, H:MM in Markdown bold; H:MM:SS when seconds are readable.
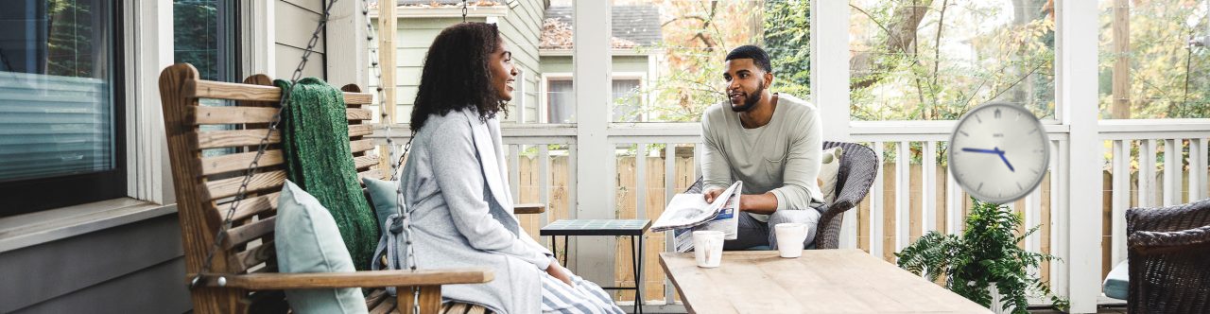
**4:46**
